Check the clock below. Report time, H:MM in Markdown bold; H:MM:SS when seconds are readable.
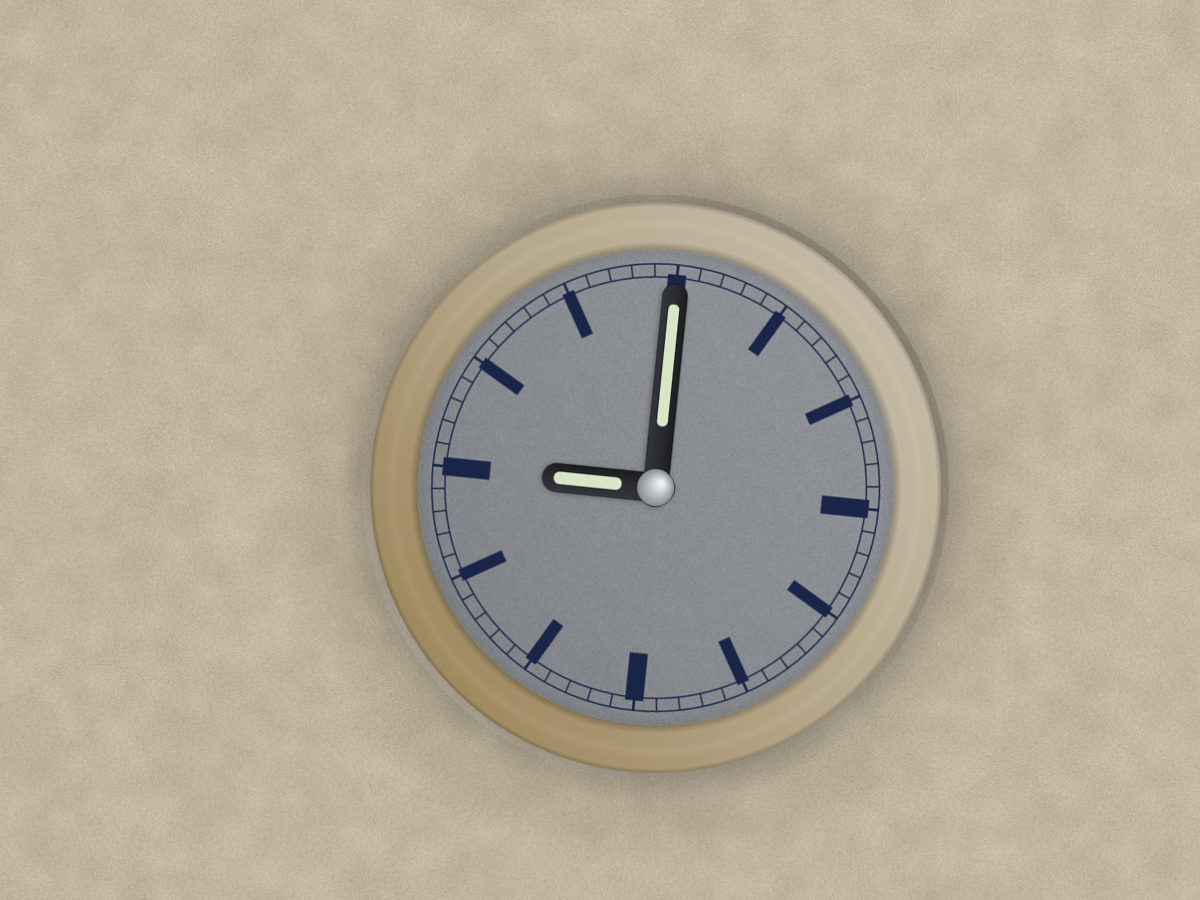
**9:00**
